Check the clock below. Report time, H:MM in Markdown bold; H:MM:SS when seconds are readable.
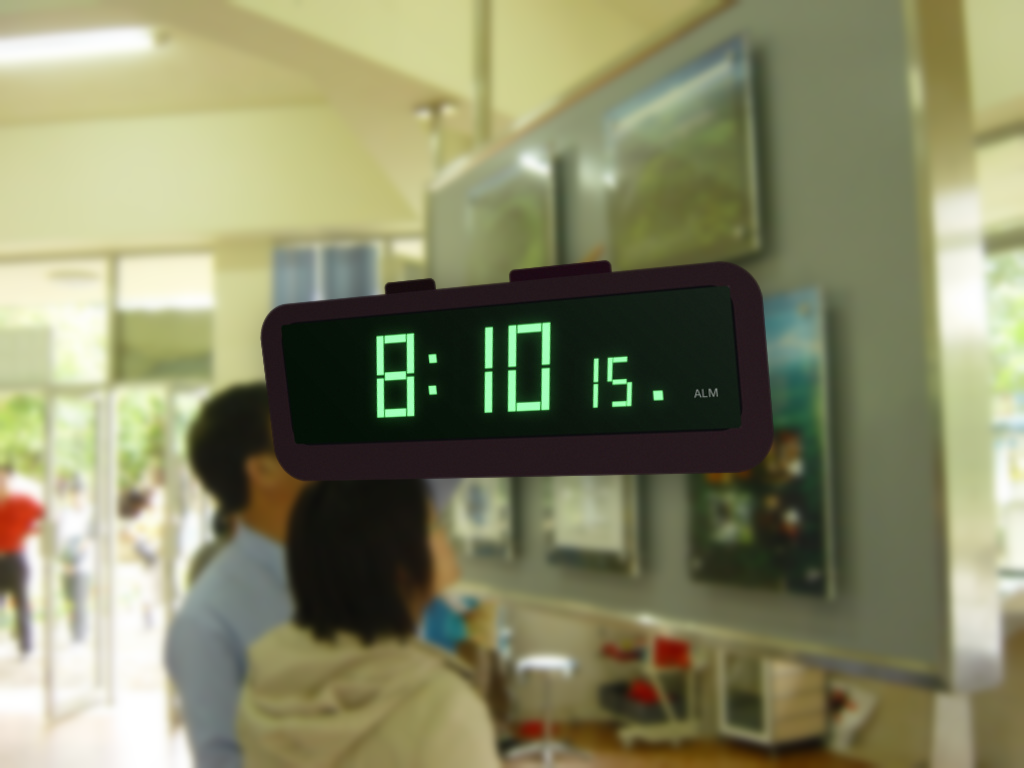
**8:10:15**
